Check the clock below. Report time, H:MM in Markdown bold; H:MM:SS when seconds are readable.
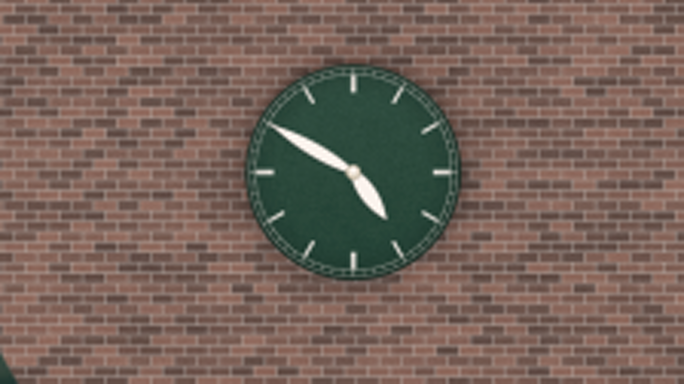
**4:50**
